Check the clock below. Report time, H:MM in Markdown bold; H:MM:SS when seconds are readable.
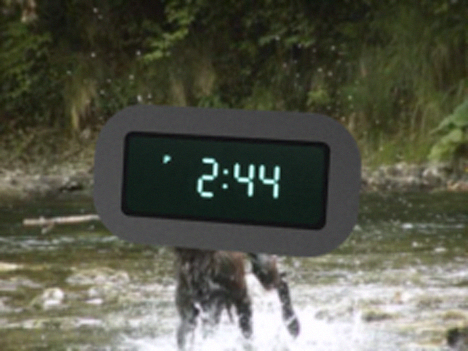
**2:44**
